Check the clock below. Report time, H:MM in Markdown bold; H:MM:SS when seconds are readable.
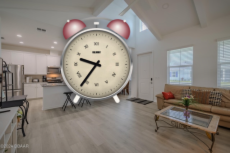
**9:36**
